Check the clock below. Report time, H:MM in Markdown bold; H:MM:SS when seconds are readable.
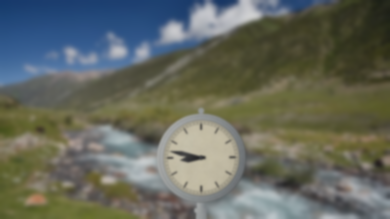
**8:47**
